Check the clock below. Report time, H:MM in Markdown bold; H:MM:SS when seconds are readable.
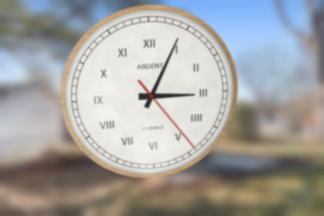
**3:04:24**
